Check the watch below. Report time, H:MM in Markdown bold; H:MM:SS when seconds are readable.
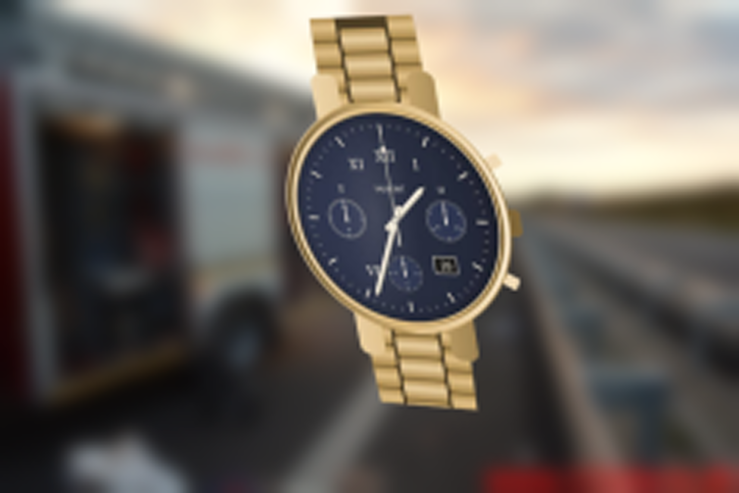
**1:34**
